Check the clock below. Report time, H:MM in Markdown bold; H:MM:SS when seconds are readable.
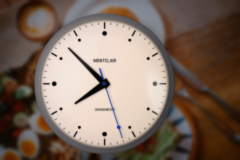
**7:52:27**
